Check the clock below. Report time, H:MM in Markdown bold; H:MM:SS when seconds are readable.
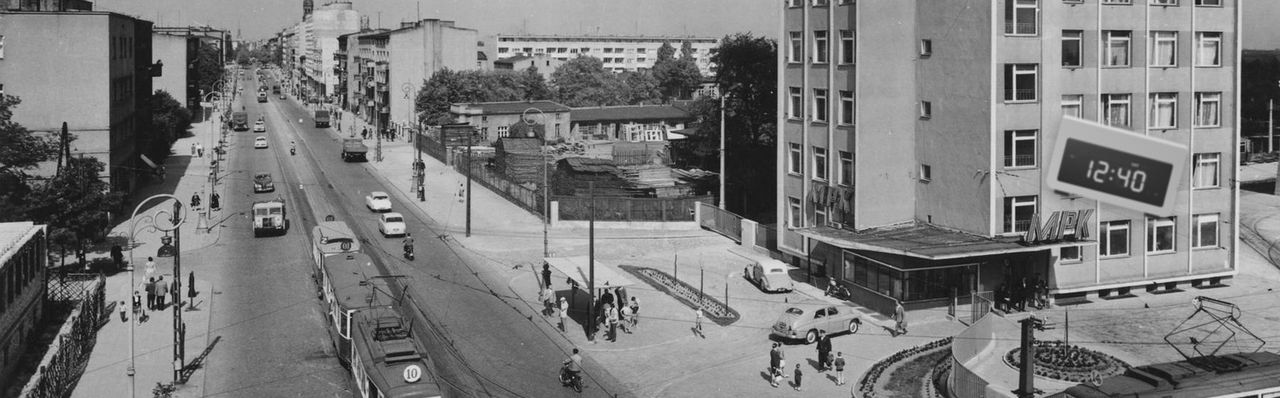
**12:40**
